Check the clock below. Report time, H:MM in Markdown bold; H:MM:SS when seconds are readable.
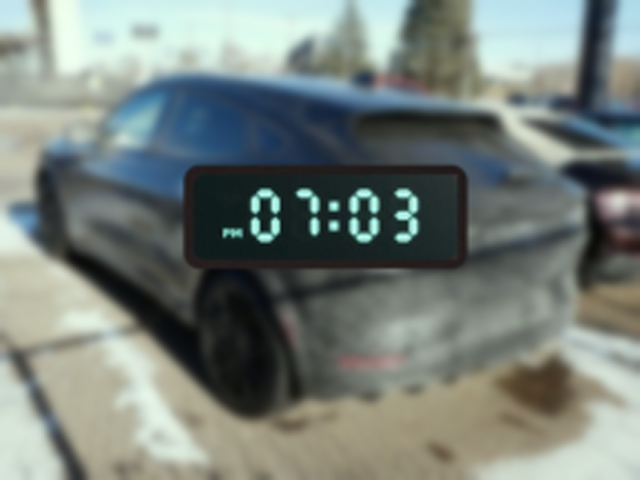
**7:03**
